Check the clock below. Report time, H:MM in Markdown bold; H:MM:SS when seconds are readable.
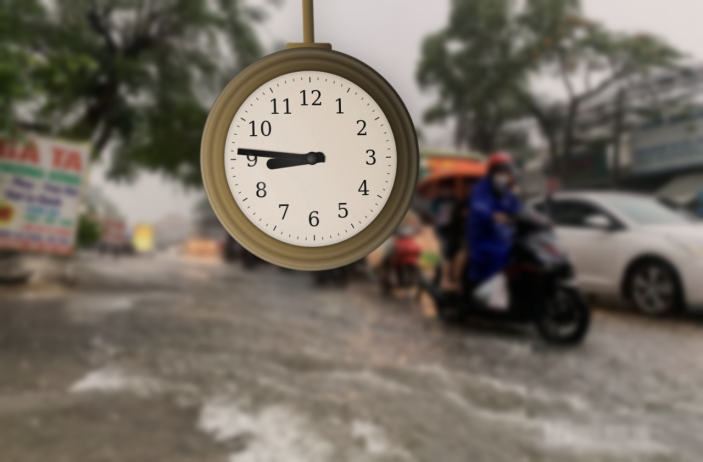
**8:46**
